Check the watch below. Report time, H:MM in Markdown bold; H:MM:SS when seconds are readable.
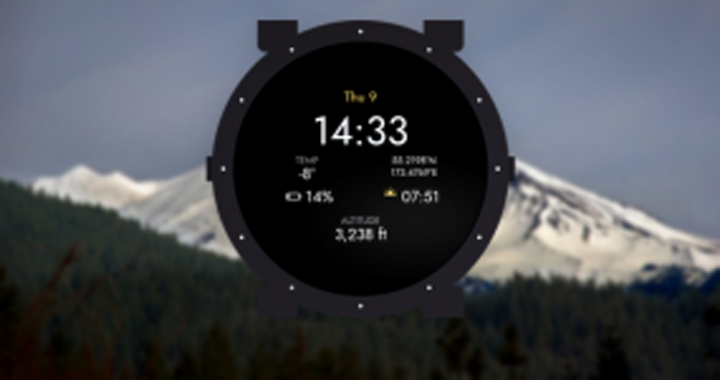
**14:33**
